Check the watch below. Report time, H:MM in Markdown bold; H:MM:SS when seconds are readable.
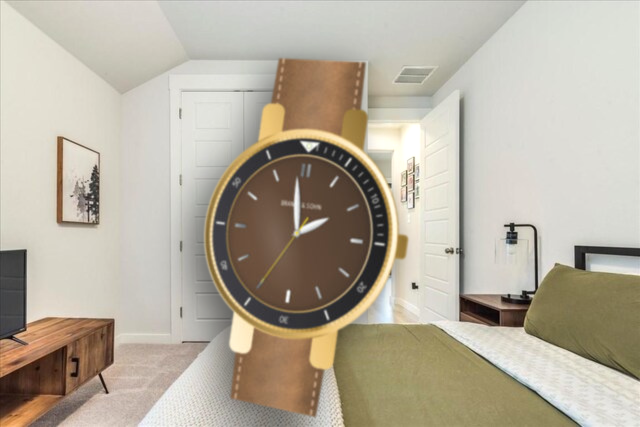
**1:58:35**
